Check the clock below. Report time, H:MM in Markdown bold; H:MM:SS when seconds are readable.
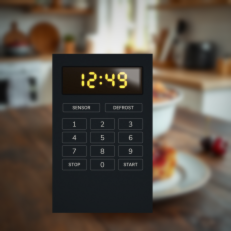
**12:49**
